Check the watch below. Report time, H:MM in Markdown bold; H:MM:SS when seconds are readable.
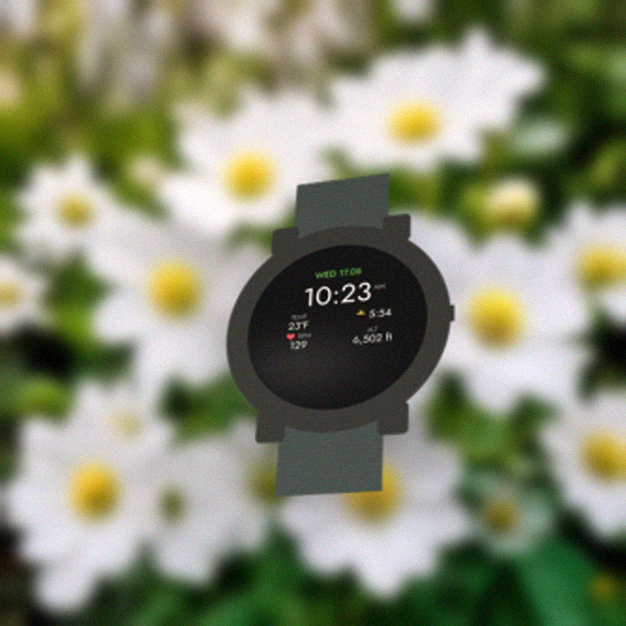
**10:23**
